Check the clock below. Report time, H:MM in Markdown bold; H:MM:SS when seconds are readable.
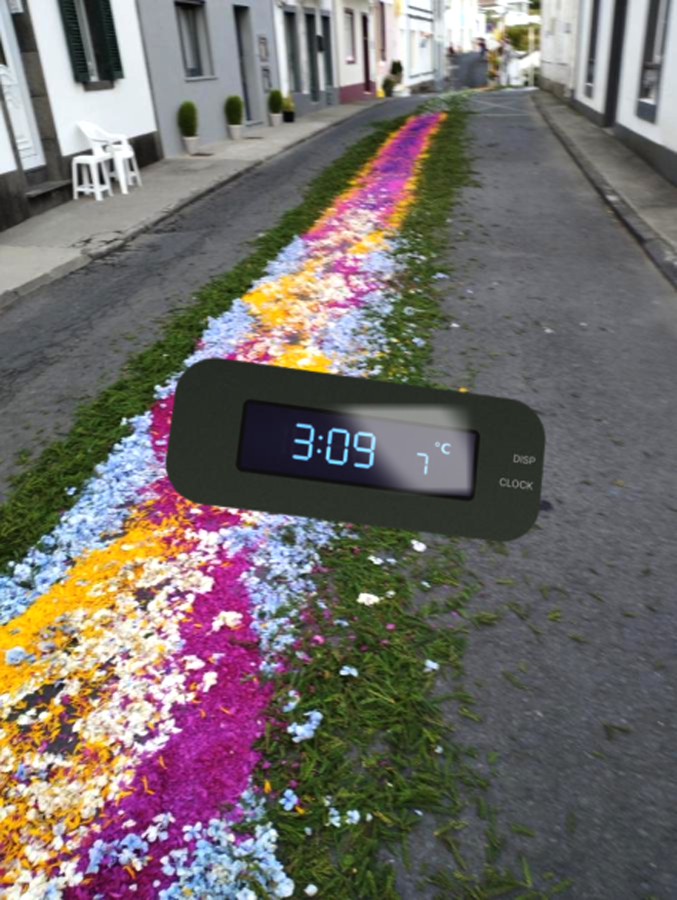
**3:09**
